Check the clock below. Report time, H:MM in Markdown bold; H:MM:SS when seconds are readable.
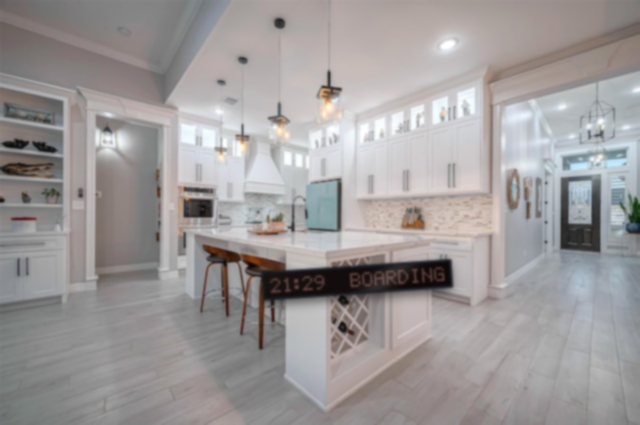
**21:29**
